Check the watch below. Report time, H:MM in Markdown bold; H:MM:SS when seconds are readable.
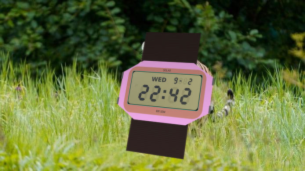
**22:42**
